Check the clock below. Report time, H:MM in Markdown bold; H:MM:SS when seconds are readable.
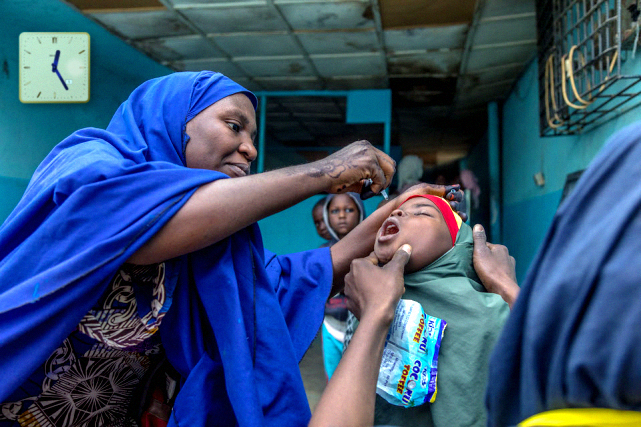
**12:25**
